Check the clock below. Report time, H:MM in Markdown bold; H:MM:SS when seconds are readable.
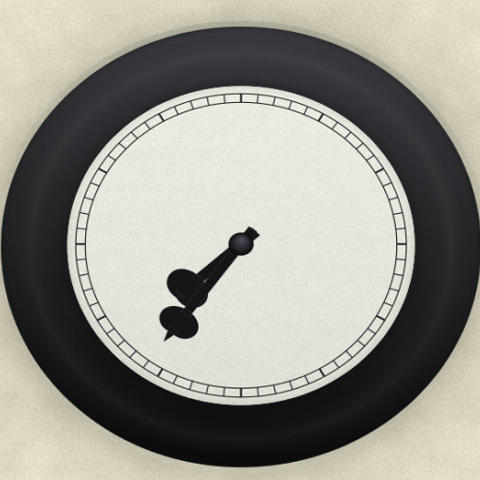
**7:36**
